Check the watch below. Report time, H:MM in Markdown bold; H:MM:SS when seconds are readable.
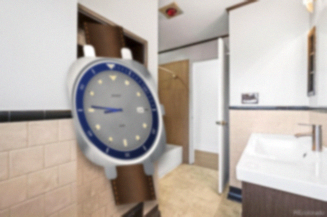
**8:46**
